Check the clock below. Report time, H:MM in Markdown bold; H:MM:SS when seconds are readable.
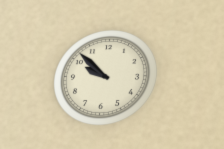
**9:52**
